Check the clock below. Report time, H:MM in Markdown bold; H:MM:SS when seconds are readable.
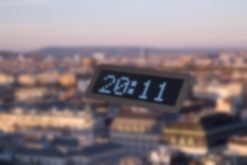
**20:11**
